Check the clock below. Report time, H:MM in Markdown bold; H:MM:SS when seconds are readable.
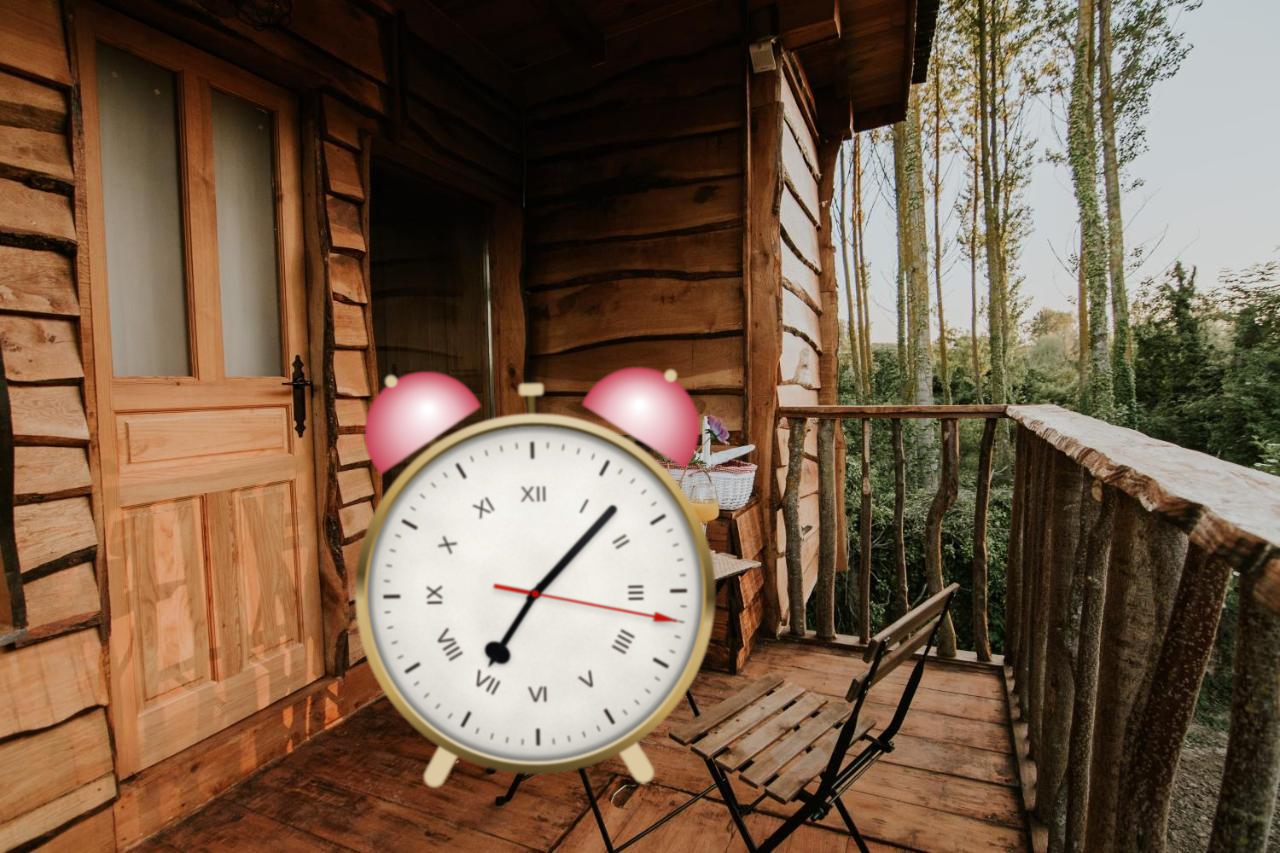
**7:07:17**
